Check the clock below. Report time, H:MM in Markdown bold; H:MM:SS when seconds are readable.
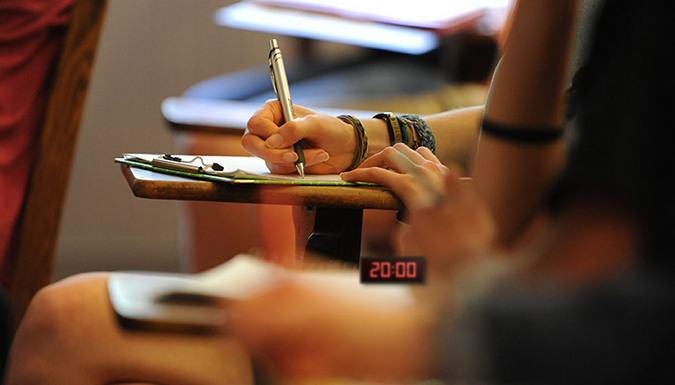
**20:00**
